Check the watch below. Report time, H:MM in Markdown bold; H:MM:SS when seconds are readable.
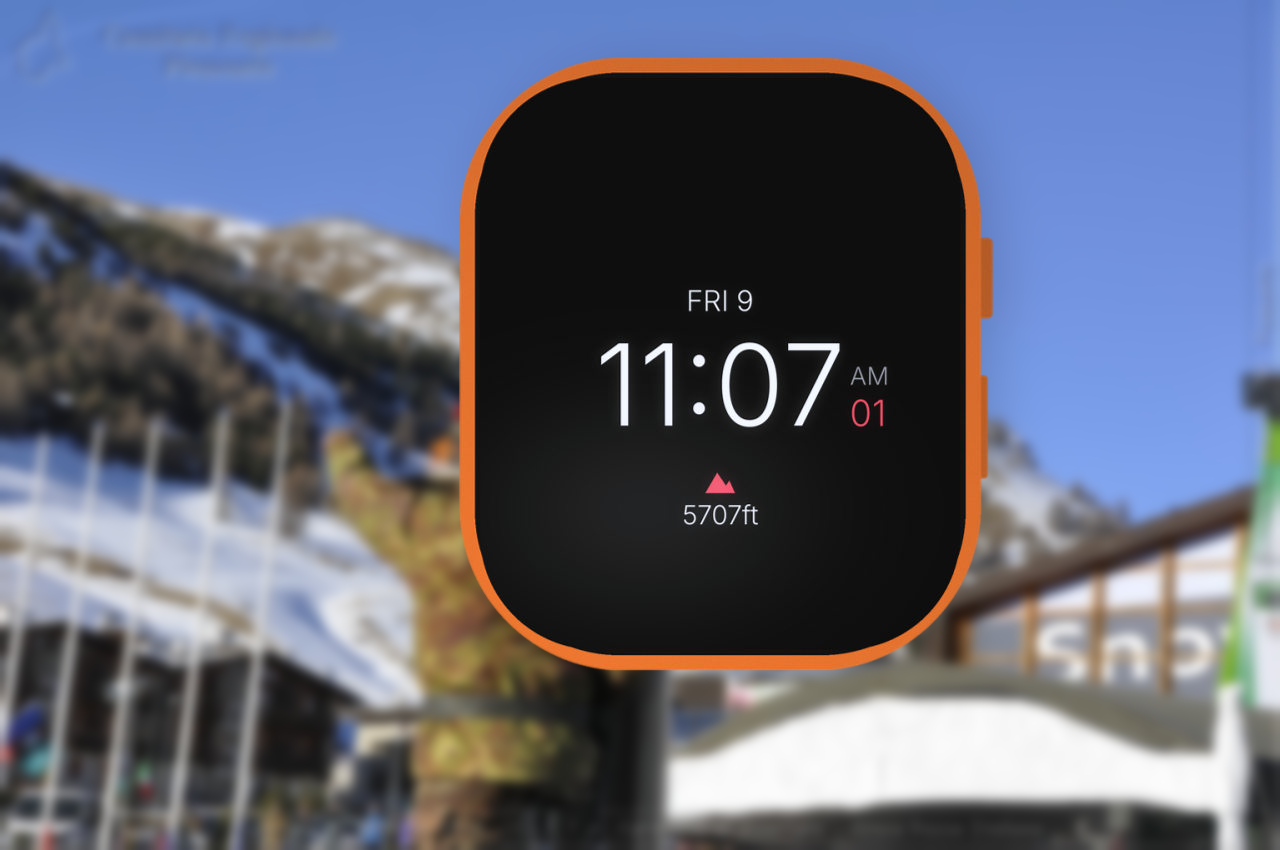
**11:07:01**
